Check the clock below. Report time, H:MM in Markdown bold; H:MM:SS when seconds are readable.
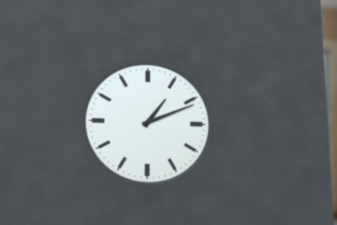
**1:11**
